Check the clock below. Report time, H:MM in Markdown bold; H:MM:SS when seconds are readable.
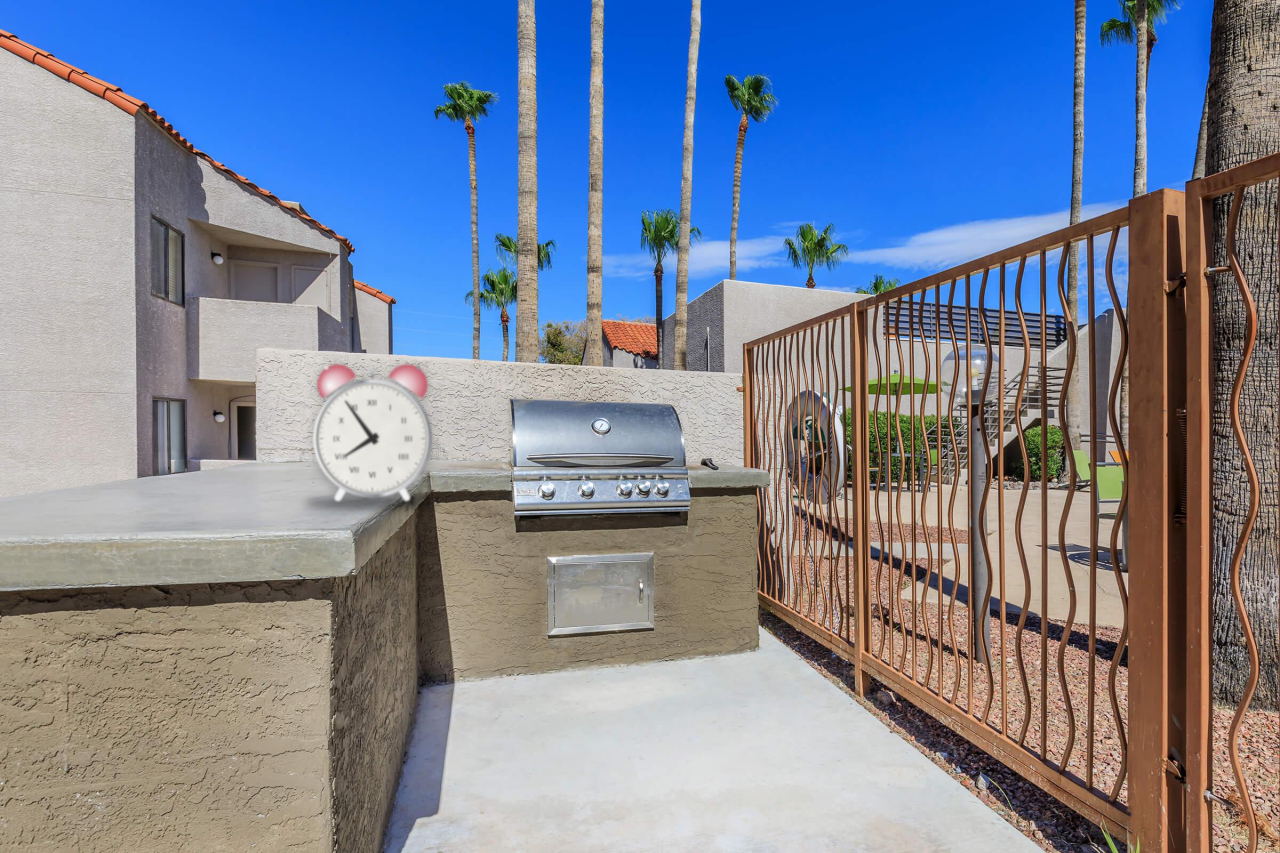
**7:54**
